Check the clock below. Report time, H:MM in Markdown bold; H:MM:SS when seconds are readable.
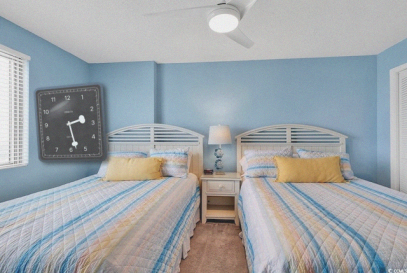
**2:28**
